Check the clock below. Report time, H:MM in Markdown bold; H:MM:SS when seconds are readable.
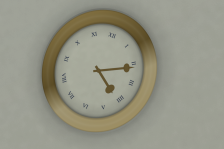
**4:11**
